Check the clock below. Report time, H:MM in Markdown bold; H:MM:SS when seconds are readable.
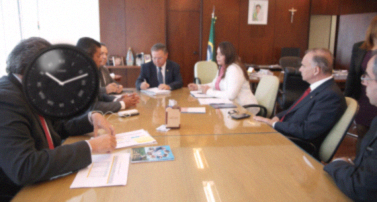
**10:12**
